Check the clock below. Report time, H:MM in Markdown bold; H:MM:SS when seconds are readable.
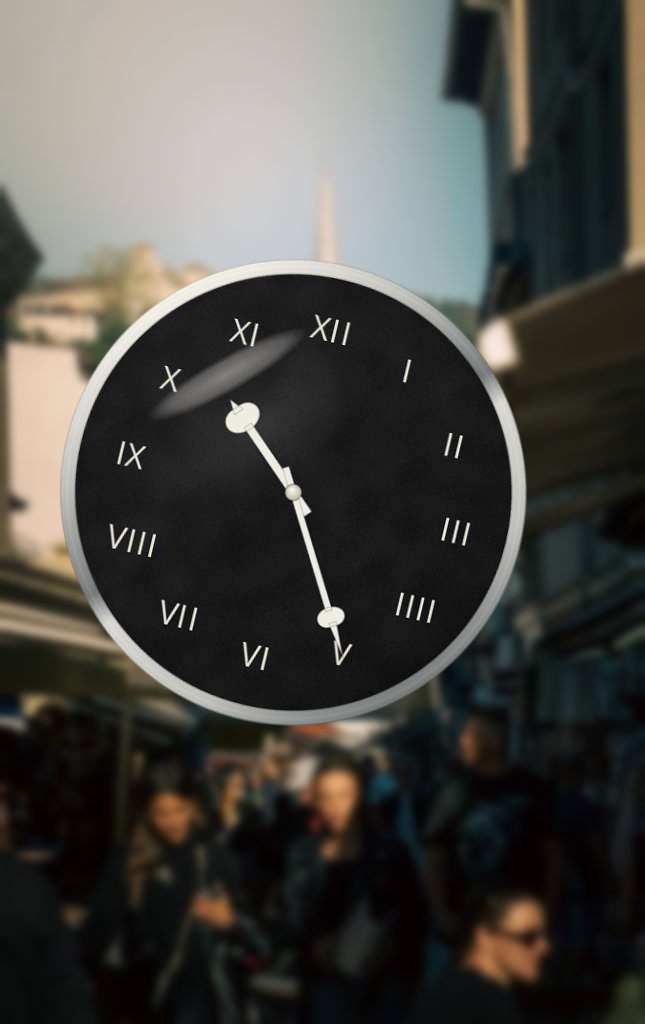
**10:25**
